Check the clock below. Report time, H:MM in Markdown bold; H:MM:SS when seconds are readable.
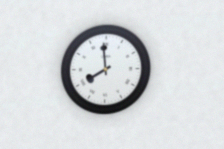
**7:59**
